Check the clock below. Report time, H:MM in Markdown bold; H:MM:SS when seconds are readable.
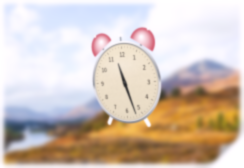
**11:27**
